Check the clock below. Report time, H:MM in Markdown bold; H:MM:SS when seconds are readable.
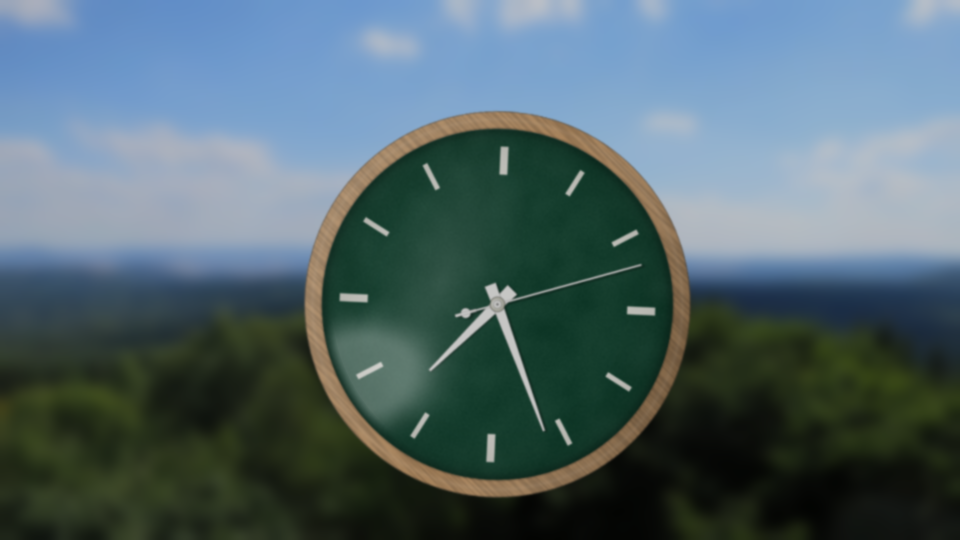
**7:26:12**
